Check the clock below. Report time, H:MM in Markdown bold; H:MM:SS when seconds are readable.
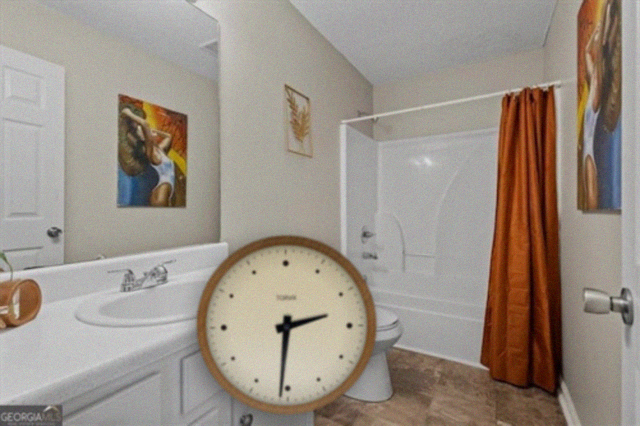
**2:31**
